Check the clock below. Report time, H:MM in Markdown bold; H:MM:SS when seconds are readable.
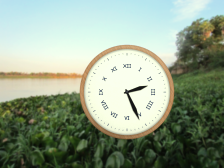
**2:26**
